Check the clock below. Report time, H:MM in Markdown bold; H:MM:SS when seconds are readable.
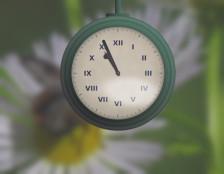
**10:56**
